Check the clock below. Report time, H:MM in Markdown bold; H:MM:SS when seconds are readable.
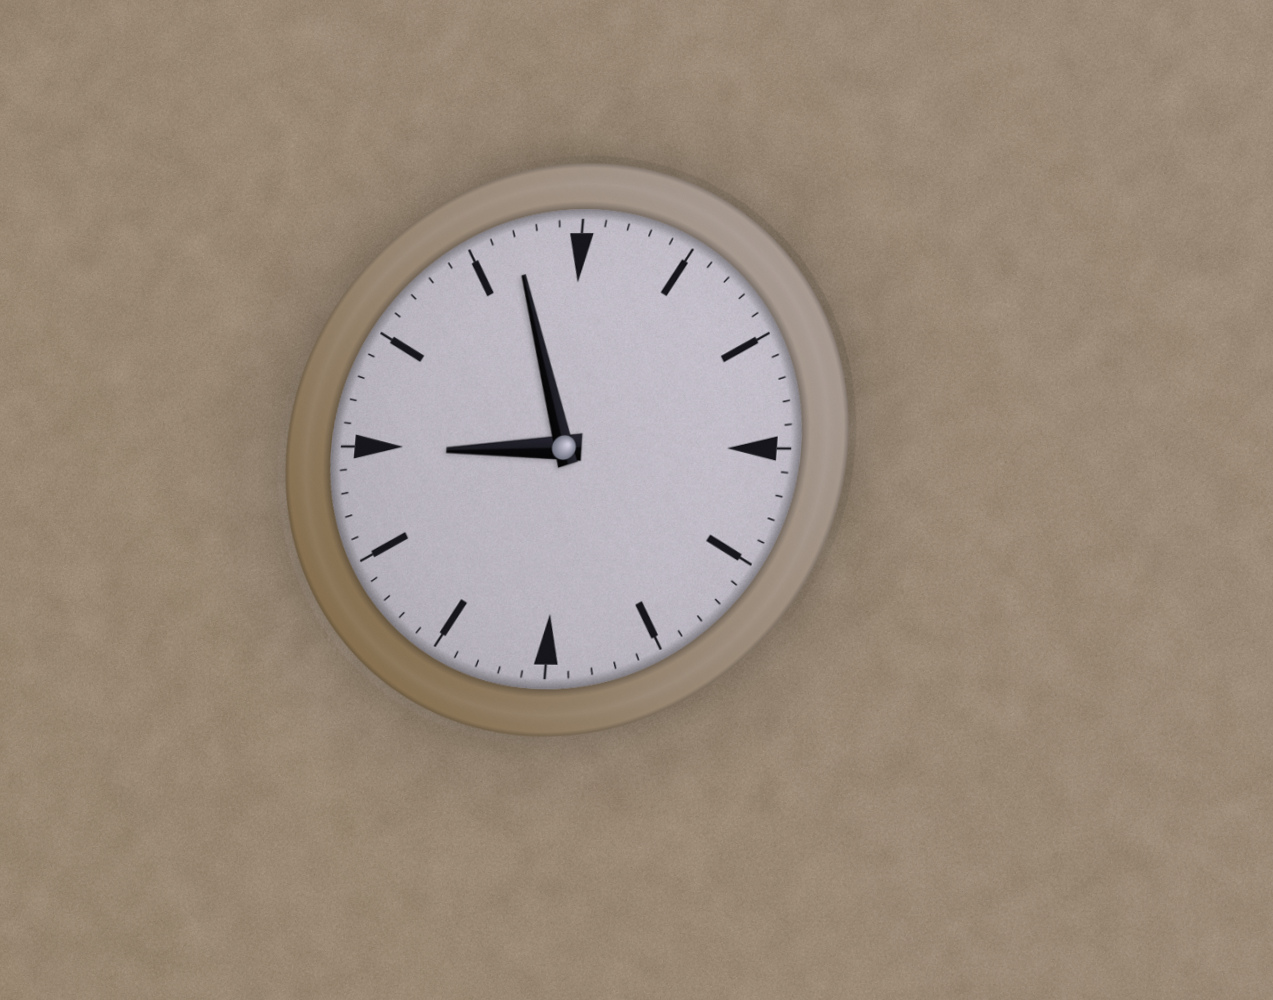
**8:57**
